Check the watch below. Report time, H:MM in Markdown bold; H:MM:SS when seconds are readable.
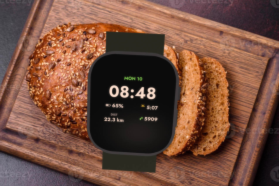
**8:48**
